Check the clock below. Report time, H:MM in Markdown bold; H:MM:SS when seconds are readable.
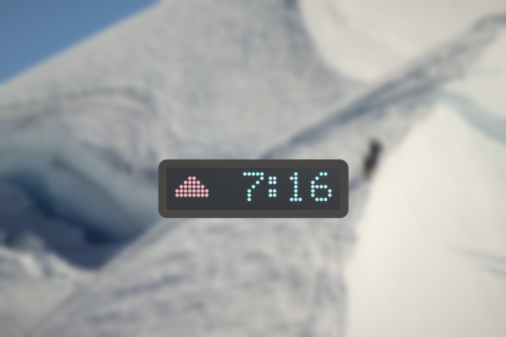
**7:16**
